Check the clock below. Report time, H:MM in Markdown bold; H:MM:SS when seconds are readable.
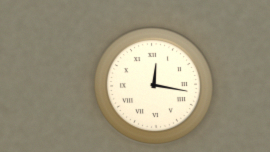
**12:17**
